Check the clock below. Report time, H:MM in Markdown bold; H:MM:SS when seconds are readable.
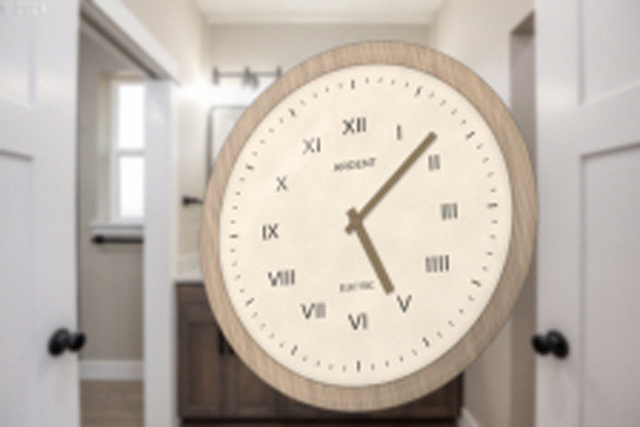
**5:08**
